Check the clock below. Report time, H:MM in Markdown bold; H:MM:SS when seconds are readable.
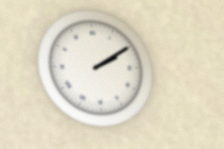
**2:10**
